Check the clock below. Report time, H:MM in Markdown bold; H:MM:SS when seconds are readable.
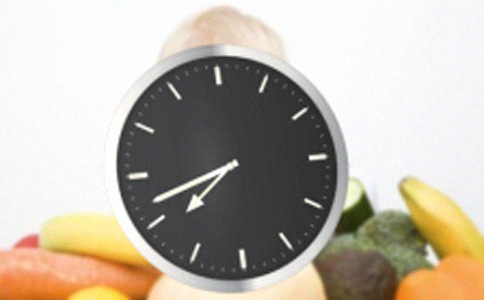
**7:42**
